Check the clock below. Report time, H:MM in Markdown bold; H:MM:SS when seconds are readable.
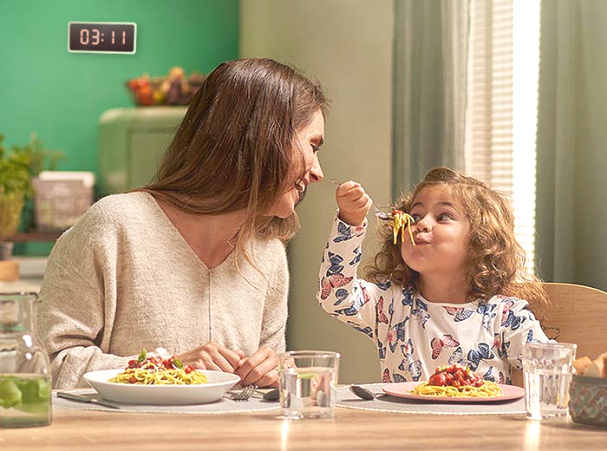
**3:11**
